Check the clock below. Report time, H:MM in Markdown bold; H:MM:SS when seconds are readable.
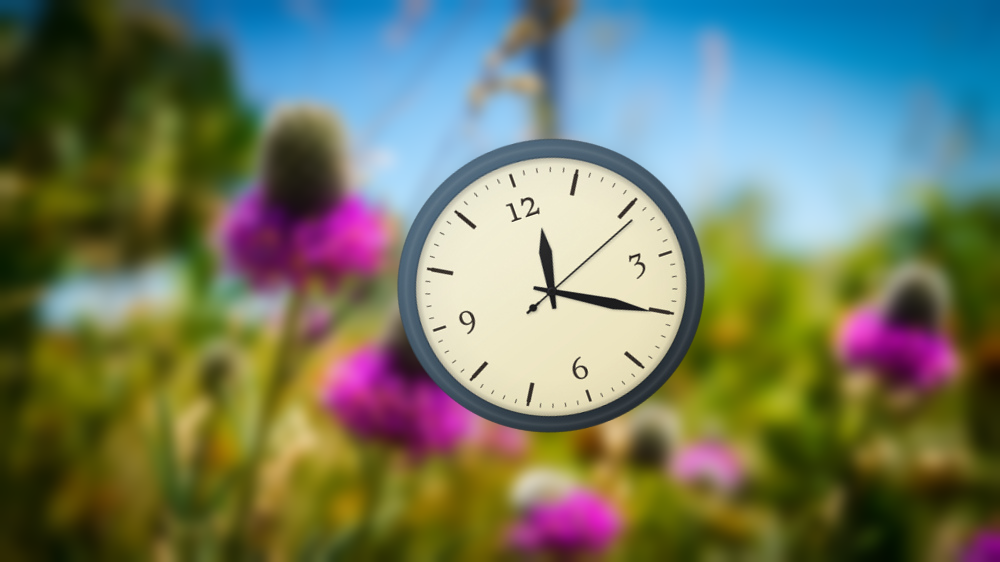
**12:20:11**
